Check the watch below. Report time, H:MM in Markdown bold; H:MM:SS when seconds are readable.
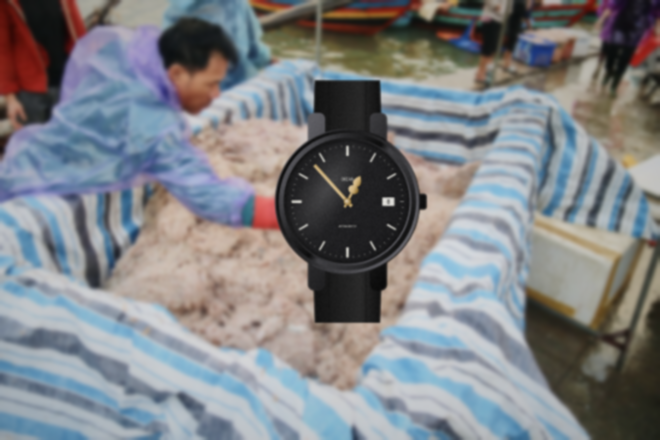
**12:53**
